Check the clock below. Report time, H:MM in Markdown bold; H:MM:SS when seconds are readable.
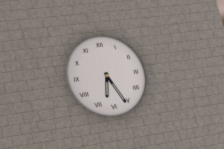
**6:26**
